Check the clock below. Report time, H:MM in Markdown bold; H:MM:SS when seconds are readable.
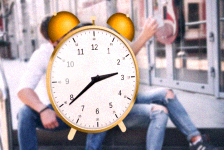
**2:39**
